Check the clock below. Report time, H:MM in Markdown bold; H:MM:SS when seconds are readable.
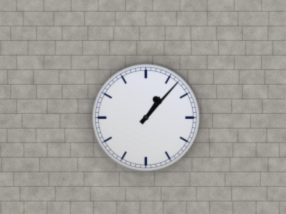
**1:07**
